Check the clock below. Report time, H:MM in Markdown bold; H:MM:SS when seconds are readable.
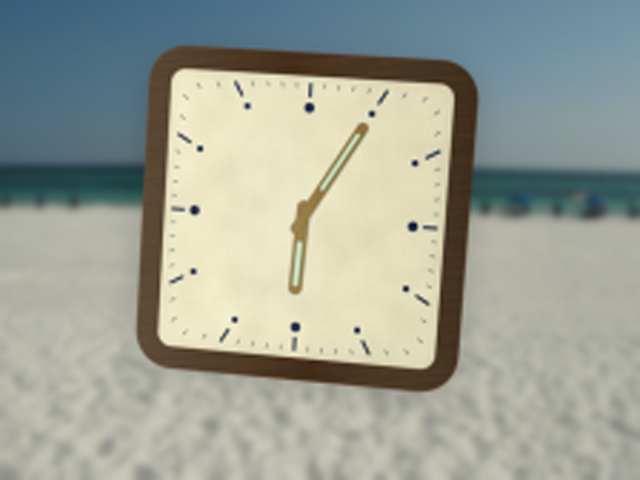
**6:05**
